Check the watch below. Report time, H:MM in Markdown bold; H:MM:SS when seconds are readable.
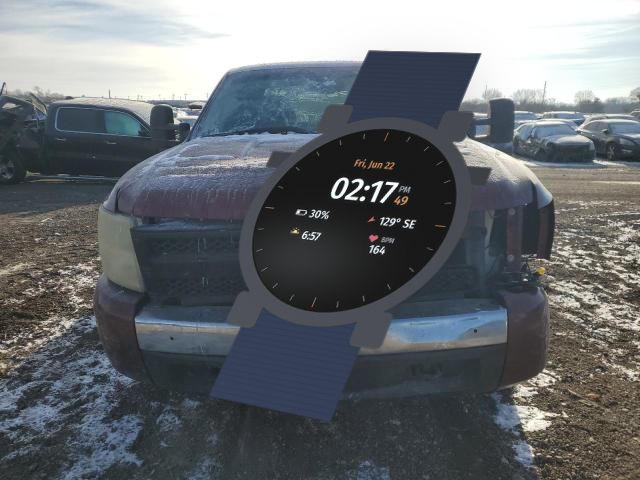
**2:17:49**
